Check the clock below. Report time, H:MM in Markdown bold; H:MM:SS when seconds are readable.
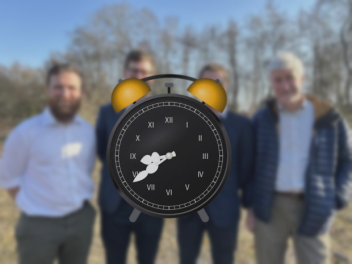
**8:39**
